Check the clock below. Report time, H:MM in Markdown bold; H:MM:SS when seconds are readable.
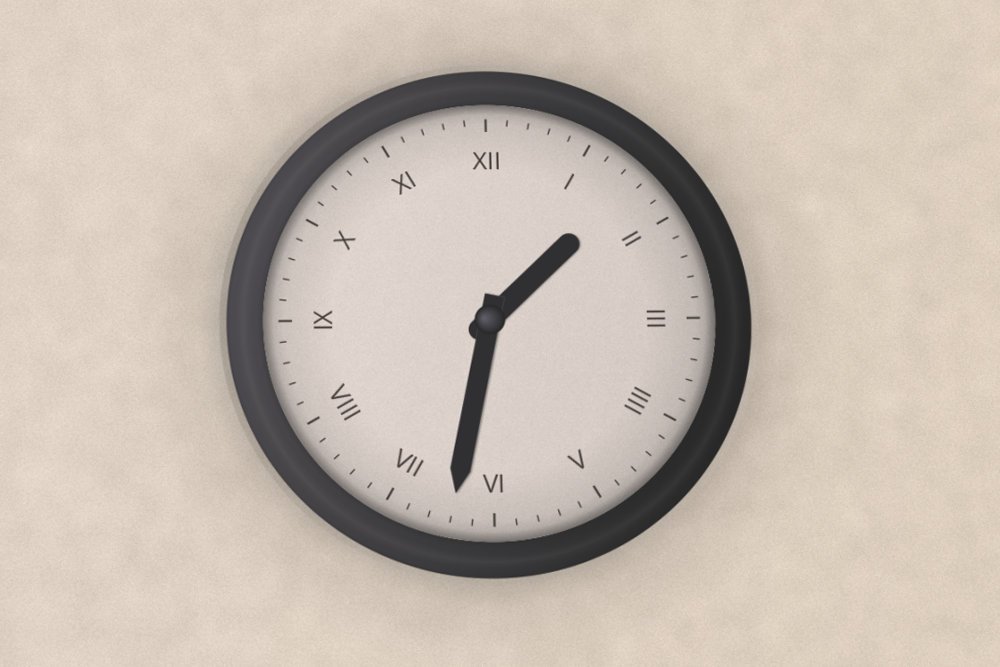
**1:32**
